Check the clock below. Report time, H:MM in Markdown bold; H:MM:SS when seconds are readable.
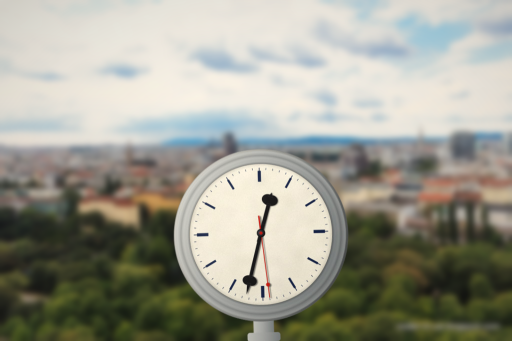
**12:32:29**
